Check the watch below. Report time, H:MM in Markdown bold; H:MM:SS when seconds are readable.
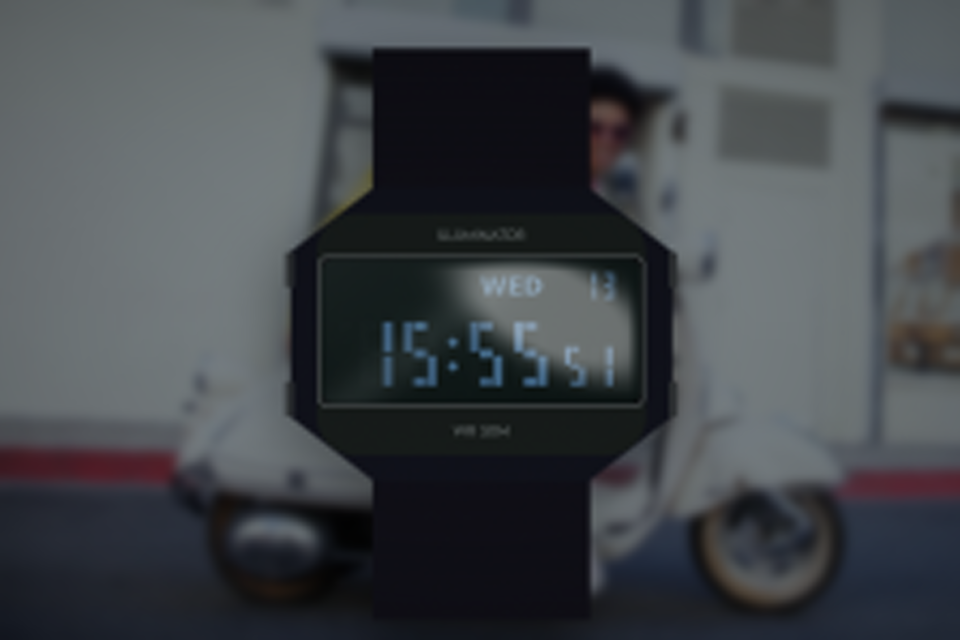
**15:55:51**
